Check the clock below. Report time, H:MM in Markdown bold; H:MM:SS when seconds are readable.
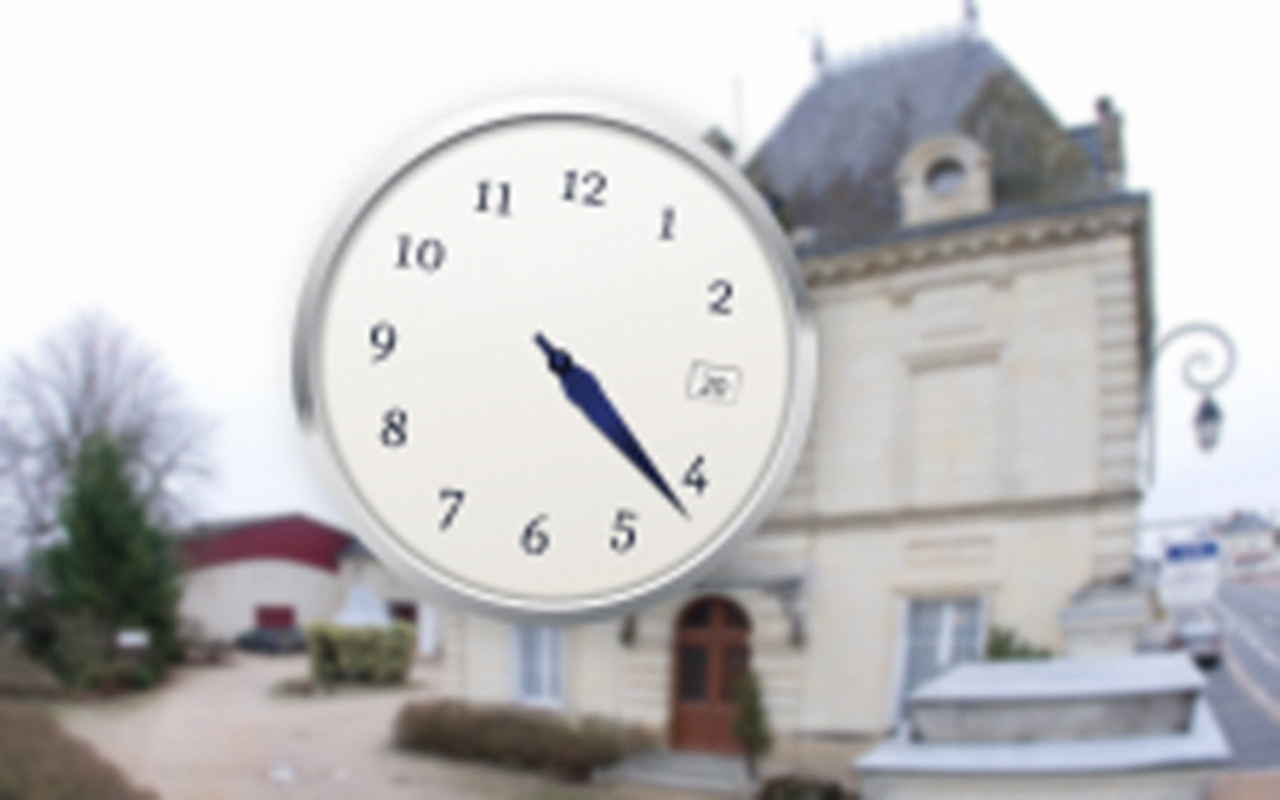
**4:22**
